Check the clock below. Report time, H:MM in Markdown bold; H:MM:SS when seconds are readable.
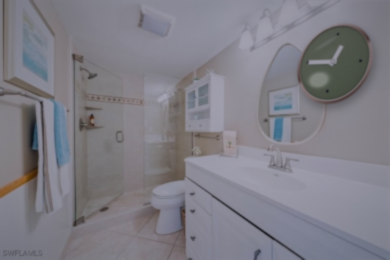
**12:45**
